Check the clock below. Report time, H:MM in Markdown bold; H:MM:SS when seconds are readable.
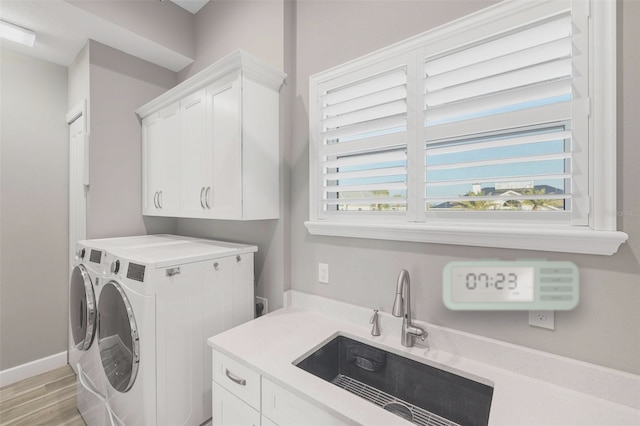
**7:23**
